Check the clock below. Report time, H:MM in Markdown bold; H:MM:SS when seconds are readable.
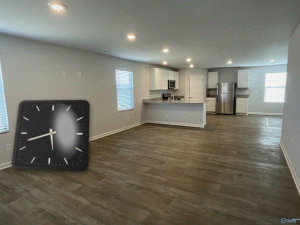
**5:42**
